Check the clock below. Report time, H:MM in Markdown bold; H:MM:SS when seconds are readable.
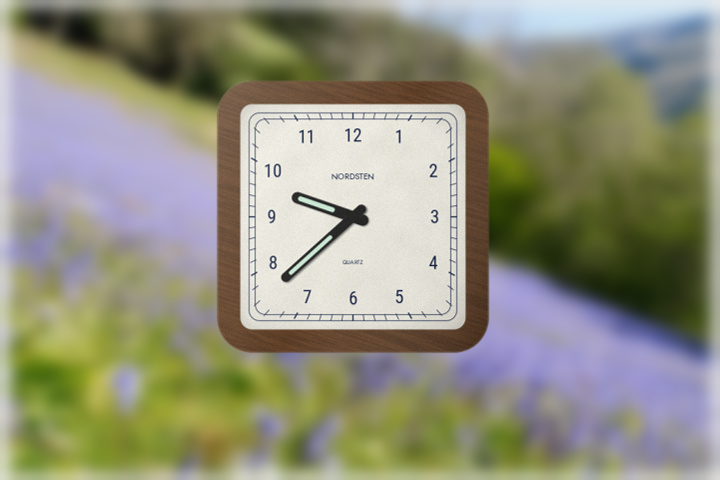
**9:38**
